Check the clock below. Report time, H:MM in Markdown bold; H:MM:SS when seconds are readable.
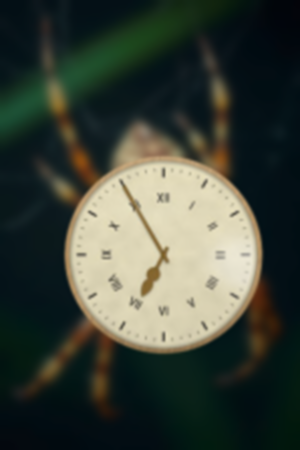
**6:55**
